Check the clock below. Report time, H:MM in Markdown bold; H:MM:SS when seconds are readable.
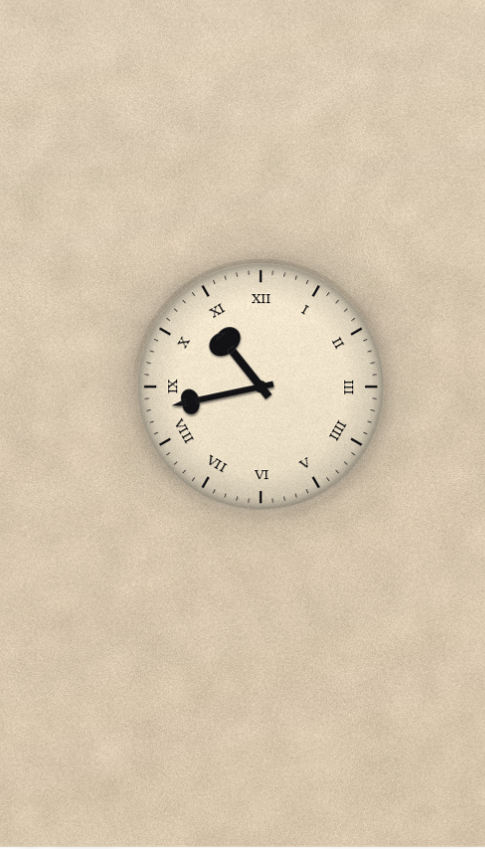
**10:43**
